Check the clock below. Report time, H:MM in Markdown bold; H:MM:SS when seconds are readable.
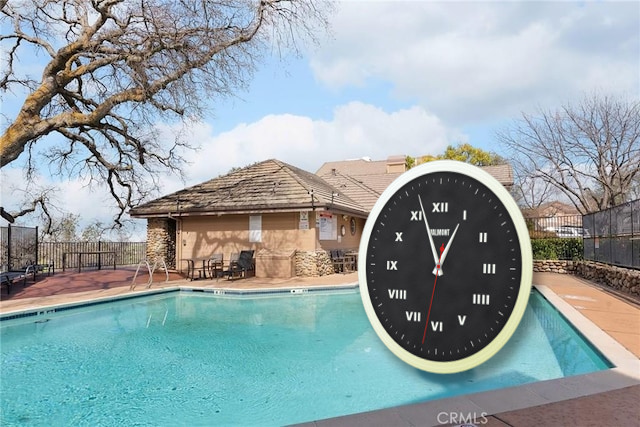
**12:56:32**
